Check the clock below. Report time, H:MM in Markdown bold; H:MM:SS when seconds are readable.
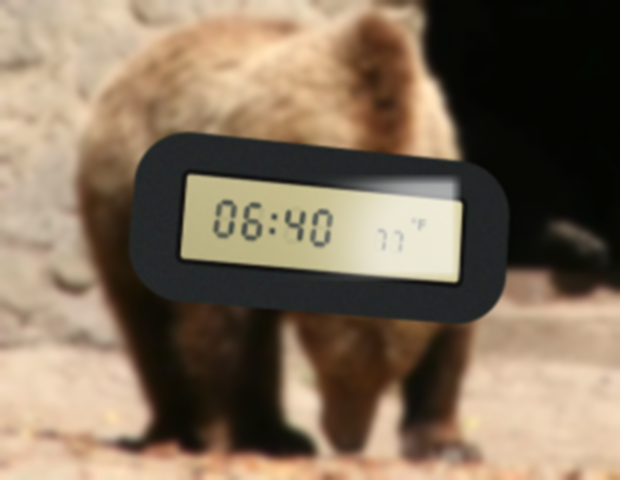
**6:40**
